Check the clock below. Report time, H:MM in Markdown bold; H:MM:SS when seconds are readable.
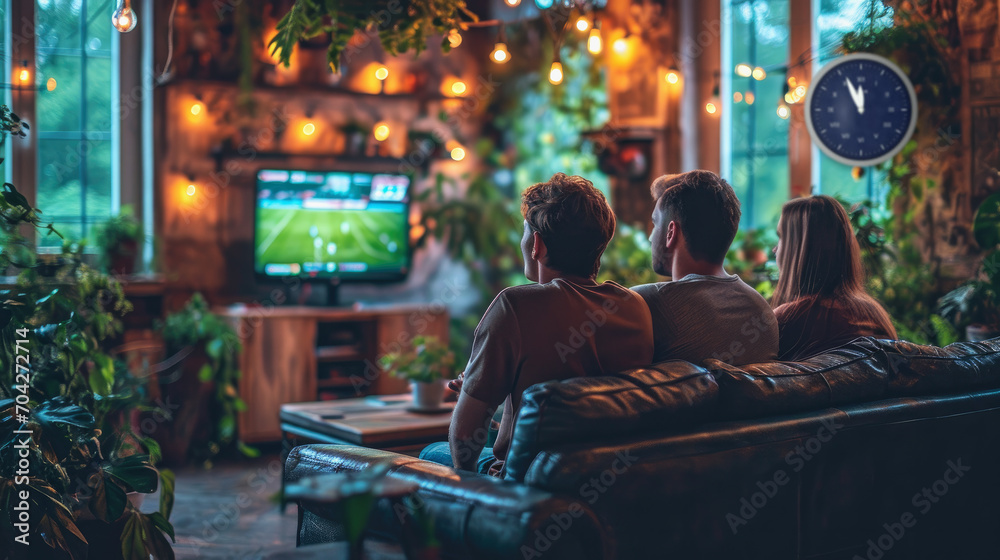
**11:56**
